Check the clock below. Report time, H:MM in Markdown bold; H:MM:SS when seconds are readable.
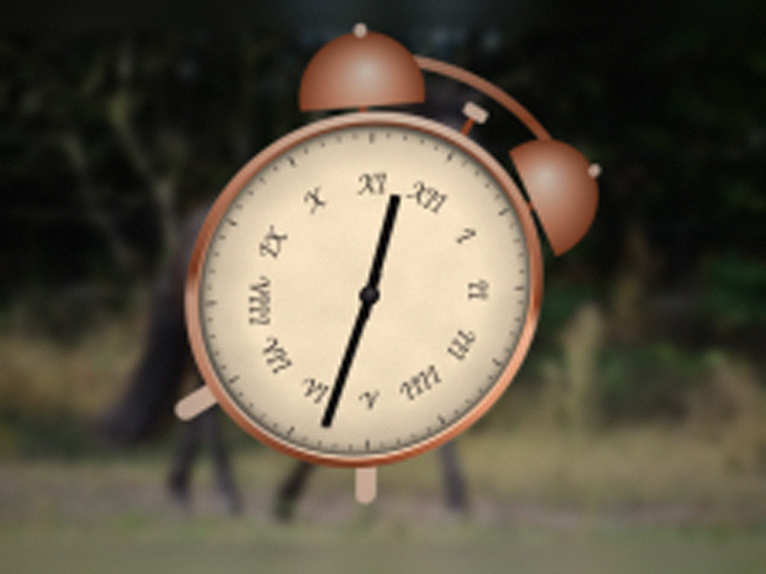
**11:28**
